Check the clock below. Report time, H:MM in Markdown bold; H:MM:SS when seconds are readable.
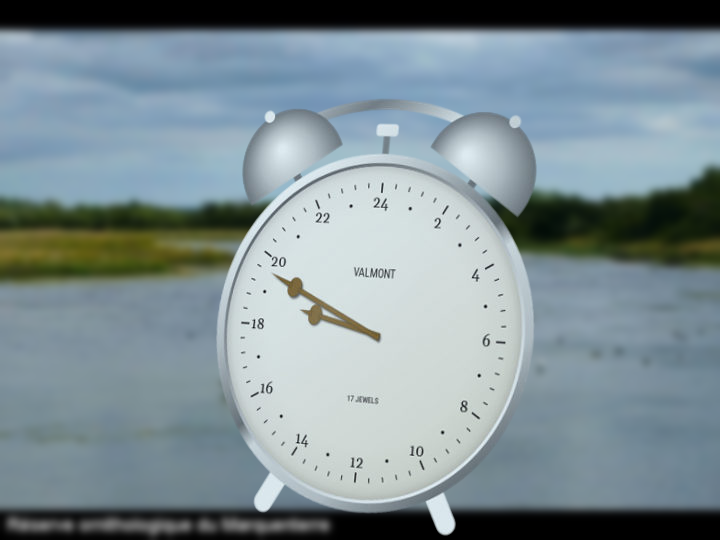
**18:49**
